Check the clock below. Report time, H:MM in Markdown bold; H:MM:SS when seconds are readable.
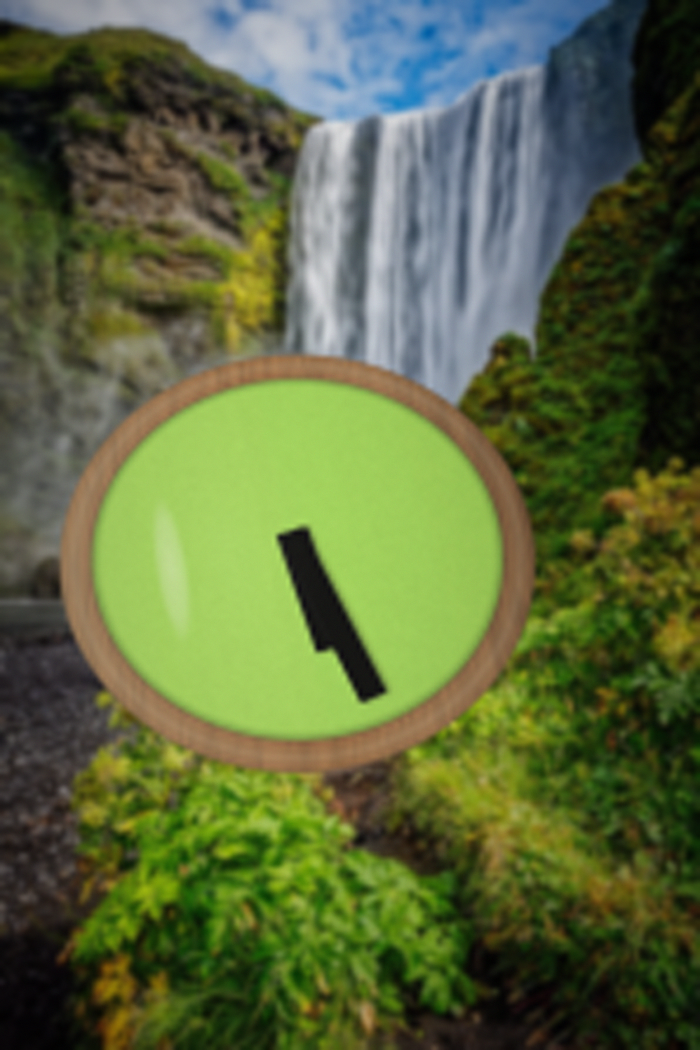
**5:26**
